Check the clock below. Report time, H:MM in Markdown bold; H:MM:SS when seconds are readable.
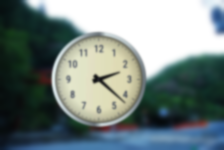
**2:22**
